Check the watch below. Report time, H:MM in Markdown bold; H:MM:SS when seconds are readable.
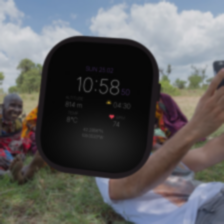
**10:58**
